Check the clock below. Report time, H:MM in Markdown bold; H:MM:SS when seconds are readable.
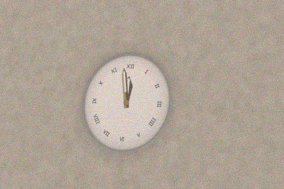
**11:58**
